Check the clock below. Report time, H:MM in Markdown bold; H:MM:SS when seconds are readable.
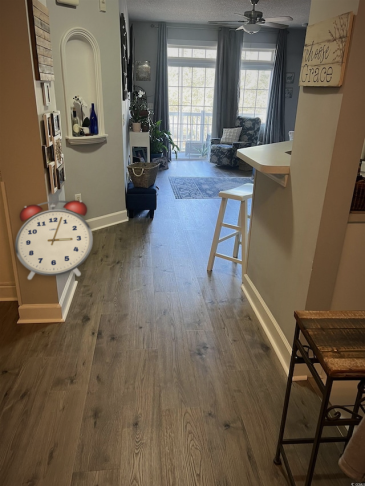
**3:03**
